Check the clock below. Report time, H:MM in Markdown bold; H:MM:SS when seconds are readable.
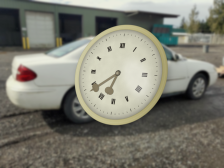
**6:39**
